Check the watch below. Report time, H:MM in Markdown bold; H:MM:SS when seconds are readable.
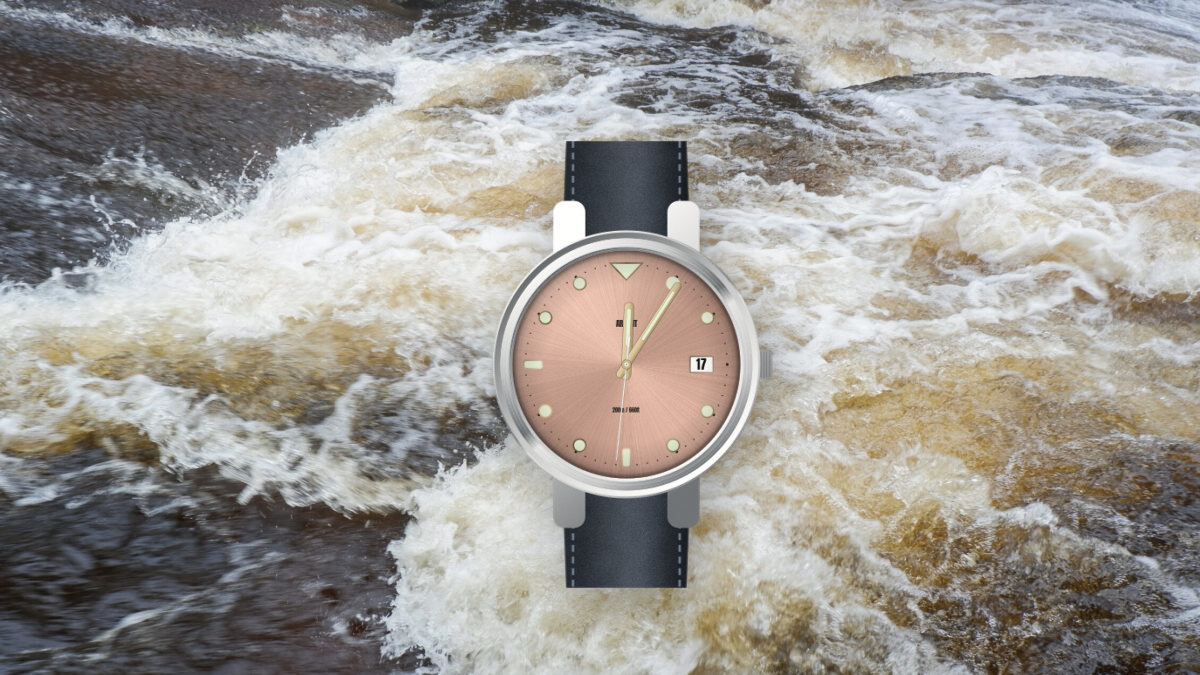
**12:05:31**
